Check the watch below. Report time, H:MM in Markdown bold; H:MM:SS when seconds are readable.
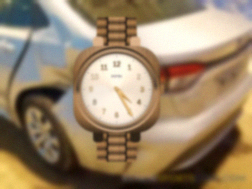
**4:25**
